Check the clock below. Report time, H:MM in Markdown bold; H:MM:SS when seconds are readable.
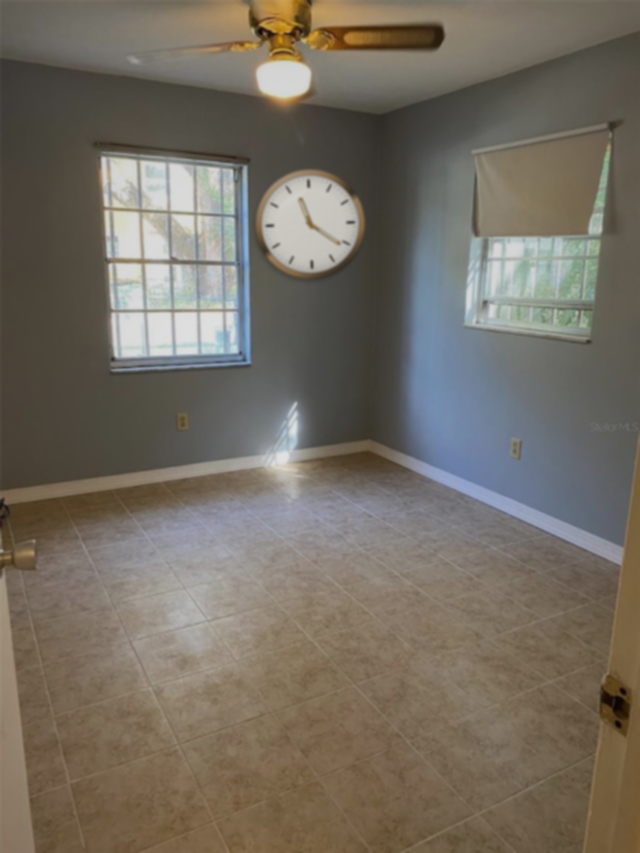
**11:21**
